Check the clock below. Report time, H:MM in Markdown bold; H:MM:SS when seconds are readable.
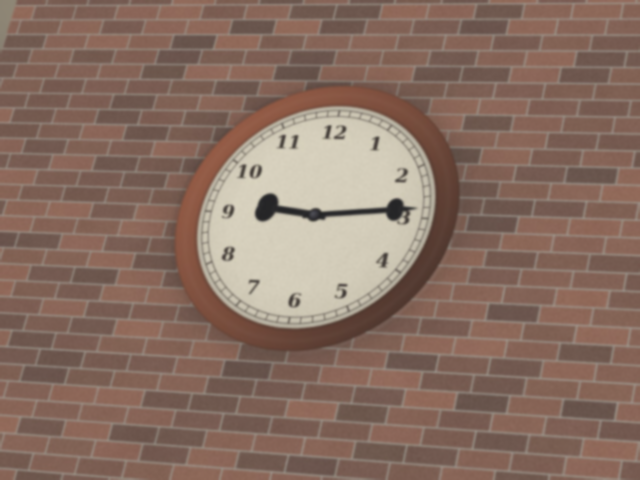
**9:14**
